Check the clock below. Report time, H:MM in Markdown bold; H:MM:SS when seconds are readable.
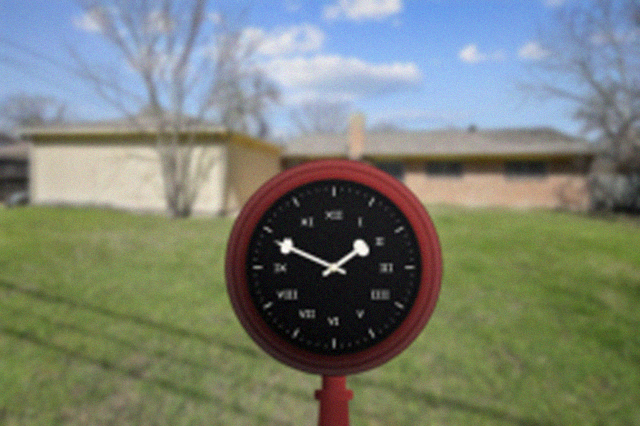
**1:49**
